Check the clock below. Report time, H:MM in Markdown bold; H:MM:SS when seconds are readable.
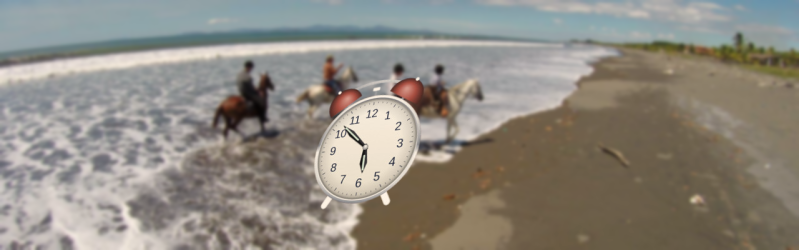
**5:52**
